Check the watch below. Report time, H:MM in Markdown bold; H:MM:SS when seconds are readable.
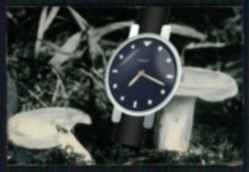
**7:18**
